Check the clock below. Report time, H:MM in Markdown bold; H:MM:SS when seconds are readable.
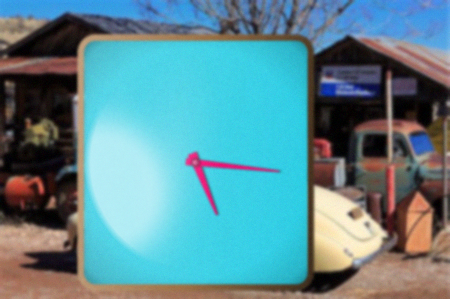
**5:16**
